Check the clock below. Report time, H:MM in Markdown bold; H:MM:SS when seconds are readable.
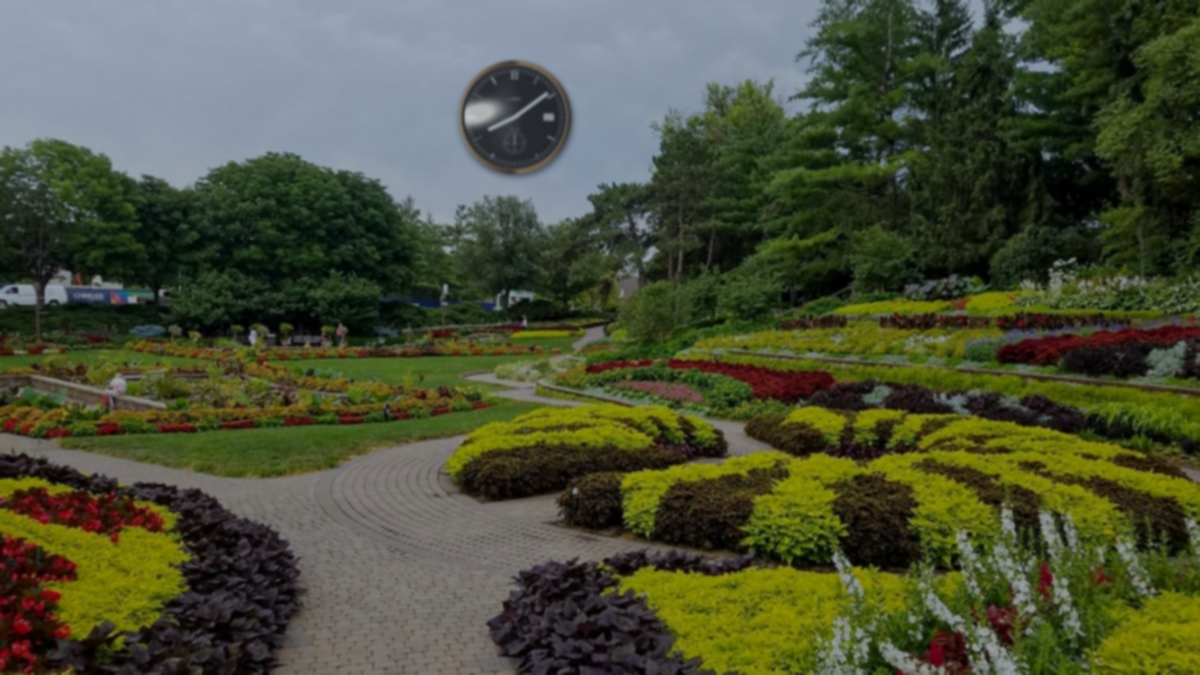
**8:09**
